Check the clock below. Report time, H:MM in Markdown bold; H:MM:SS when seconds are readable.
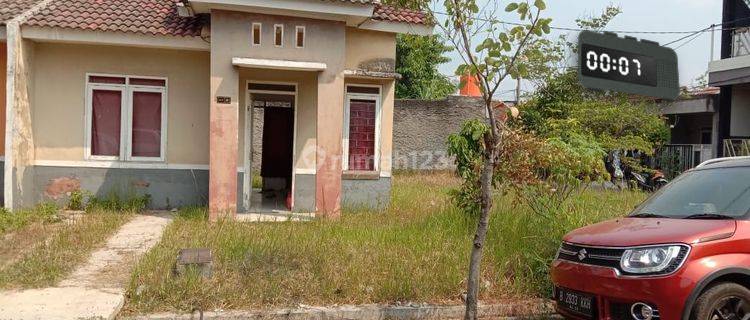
**0:07**
